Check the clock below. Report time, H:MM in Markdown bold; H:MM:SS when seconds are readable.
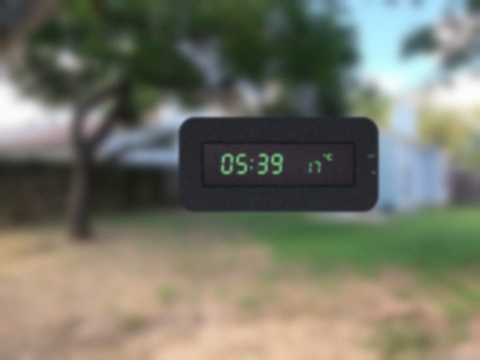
**5:39**
